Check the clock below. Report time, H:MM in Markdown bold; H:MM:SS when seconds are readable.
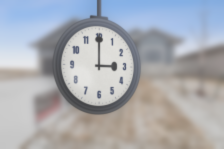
**3:00**
